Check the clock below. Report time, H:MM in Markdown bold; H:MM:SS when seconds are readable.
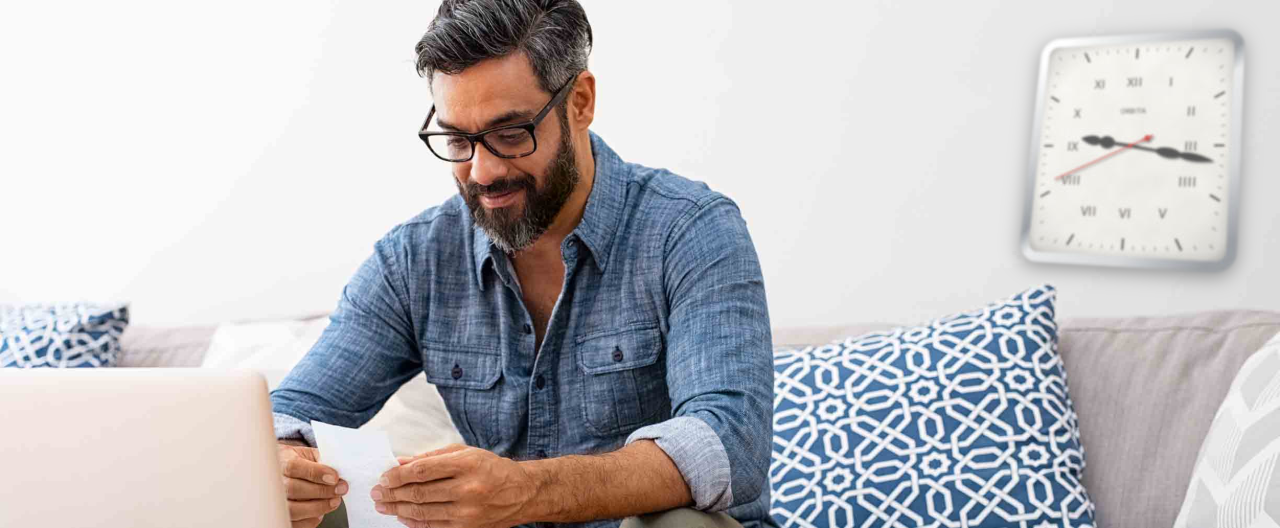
**9:16:41**
